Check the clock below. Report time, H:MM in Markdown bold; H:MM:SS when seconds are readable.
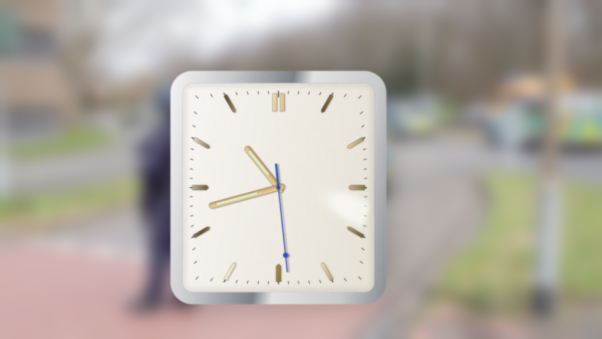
**10:42:29**
